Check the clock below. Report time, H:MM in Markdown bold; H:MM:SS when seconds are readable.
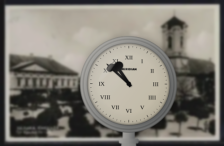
**10:52**
